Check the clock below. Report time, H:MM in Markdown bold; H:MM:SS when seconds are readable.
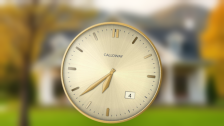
**6:38**
